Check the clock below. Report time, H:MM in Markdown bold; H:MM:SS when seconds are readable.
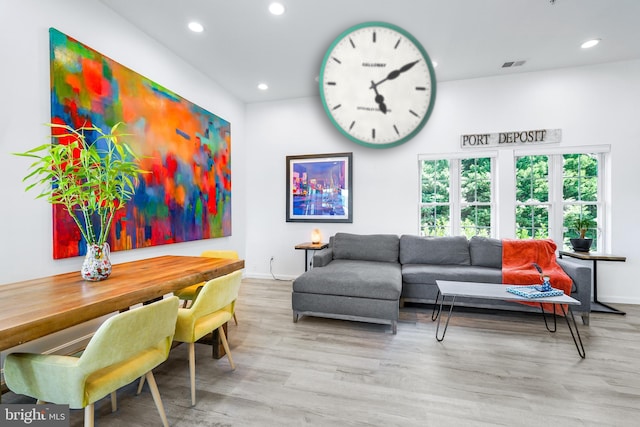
**5:10**
